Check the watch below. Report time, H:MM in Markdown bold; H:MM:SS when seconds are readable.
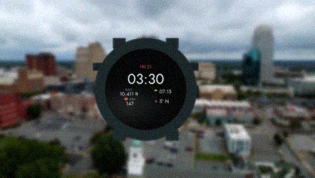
**3:30**
